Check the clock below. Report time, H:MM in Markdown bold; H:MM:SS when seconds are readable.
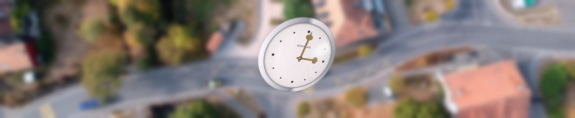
**3:01**
